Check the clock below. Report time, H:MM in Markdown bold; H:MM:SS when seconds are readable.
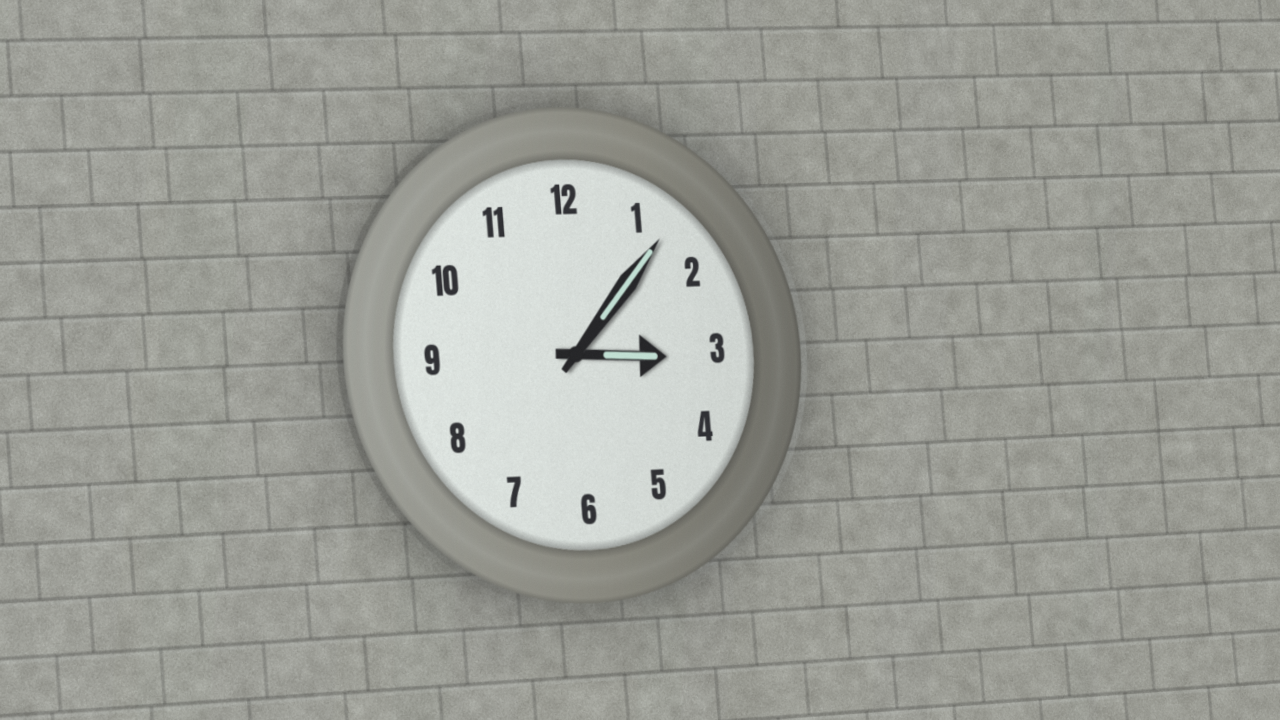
**3:07**
